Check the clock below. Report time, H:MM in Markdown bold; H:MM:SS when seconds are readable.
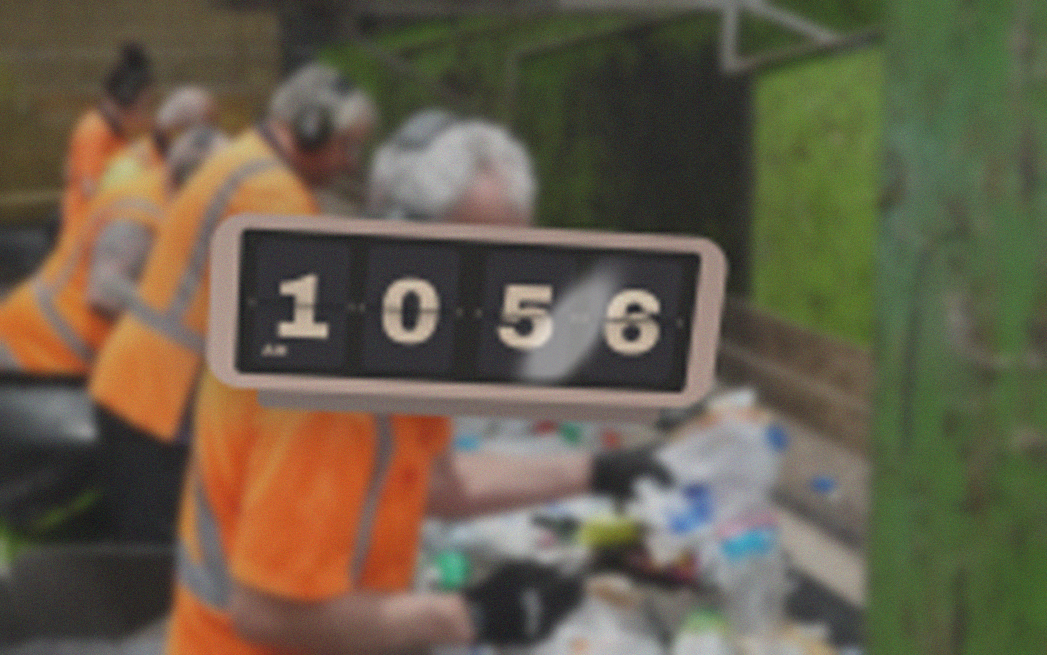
**10:56**
